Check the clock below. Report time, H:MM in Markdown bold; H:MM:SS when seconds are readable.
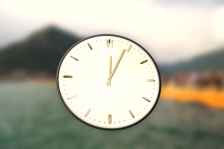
**12:04**
